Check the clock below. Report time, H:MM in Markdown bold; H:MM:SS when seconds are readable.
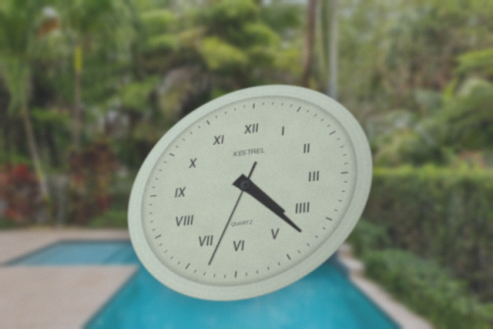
**4:22:33**
